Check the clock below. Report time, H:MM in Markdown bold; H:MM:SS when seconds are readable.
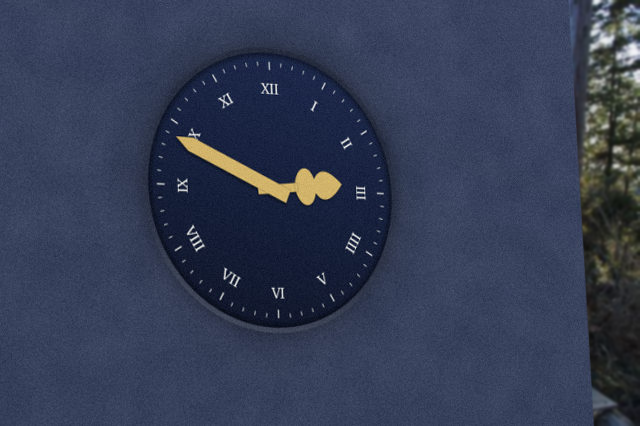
**2:49**
